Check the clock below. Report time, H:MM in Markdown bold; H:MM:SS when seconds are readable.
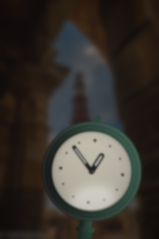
**12:53**
